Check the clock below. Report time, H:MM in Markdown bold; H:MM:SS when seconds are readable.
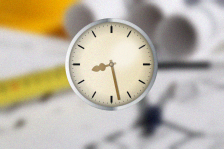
**8:28**
